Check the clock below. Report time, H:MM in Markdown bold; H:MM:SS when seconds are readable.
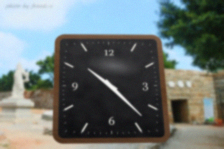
**10:23**
